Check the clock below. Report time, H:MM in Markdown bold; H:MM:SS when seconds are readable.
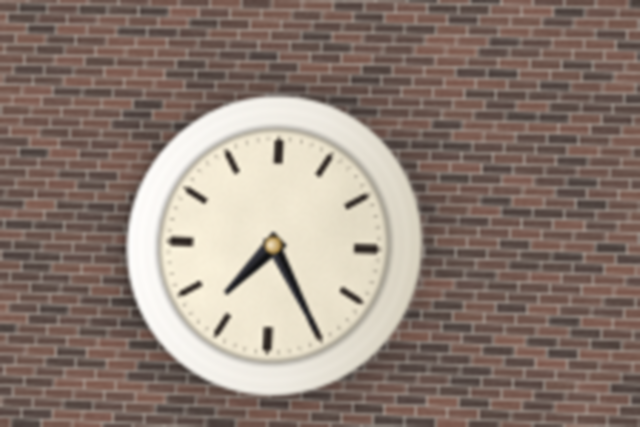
**7:25**
